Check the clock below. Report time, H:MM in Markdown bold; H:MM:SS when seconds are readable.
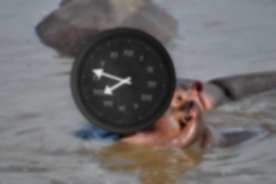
**7:47**
